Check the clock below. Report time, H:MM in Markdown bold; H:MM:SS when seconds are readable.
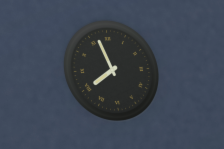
**7:57**
